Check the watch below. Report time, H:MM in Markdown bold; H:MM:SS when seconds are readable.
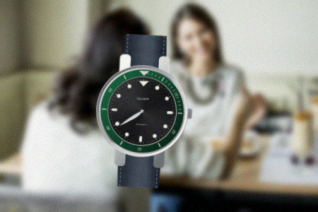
**7:39**
